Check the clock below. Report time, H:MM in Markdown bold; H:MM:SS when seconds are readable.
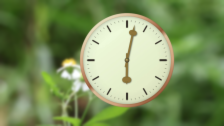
**6:02**
